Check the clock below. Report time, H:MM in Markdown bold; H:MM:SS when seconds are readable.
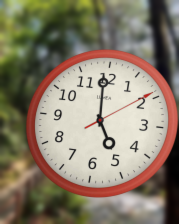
**4:59:09**
